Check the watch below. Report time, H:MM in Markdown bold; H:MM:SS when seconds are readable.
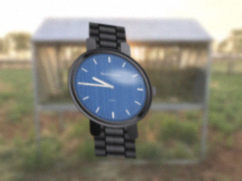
**9:45**
